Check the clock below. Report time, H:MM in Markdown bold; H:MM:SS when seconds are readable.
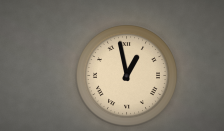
**12:58**
